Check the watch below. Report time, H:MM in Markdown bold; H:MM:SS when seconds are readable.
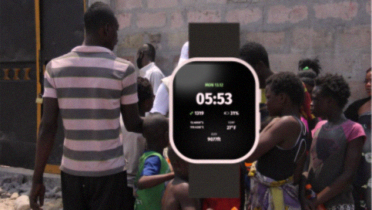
**5:53**
